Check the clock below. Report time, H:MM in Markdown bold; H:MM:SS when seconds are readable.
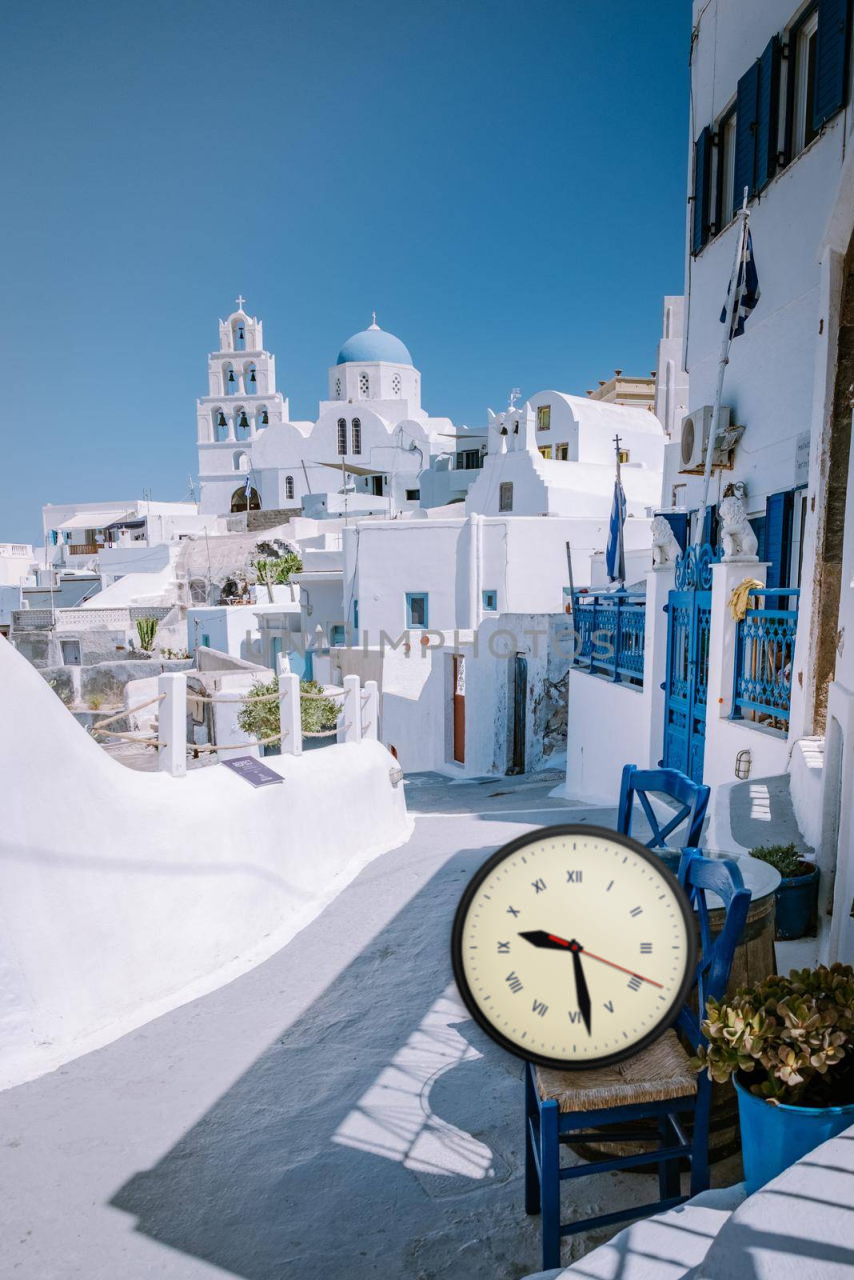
**9:28:19**
